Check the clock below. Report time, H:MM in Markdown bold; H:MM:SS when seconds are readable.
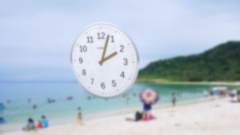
**2:03**
